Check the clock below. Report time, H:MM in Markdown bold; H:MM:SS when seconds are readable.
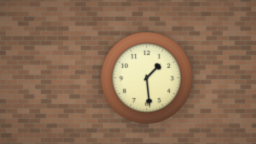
**1:29**
